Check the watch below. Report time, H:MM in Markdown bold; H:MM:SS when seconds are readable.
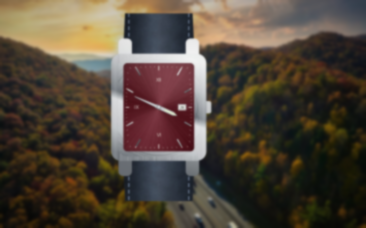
**3:49**
